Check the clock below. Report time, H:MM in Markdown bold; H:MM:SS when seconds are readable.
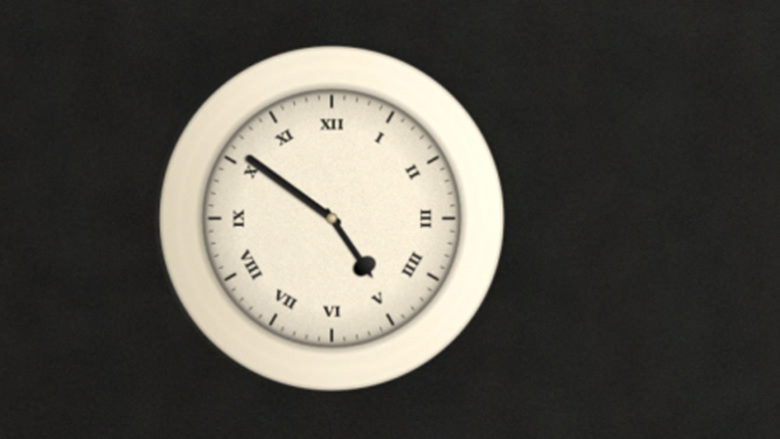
**4:51**
